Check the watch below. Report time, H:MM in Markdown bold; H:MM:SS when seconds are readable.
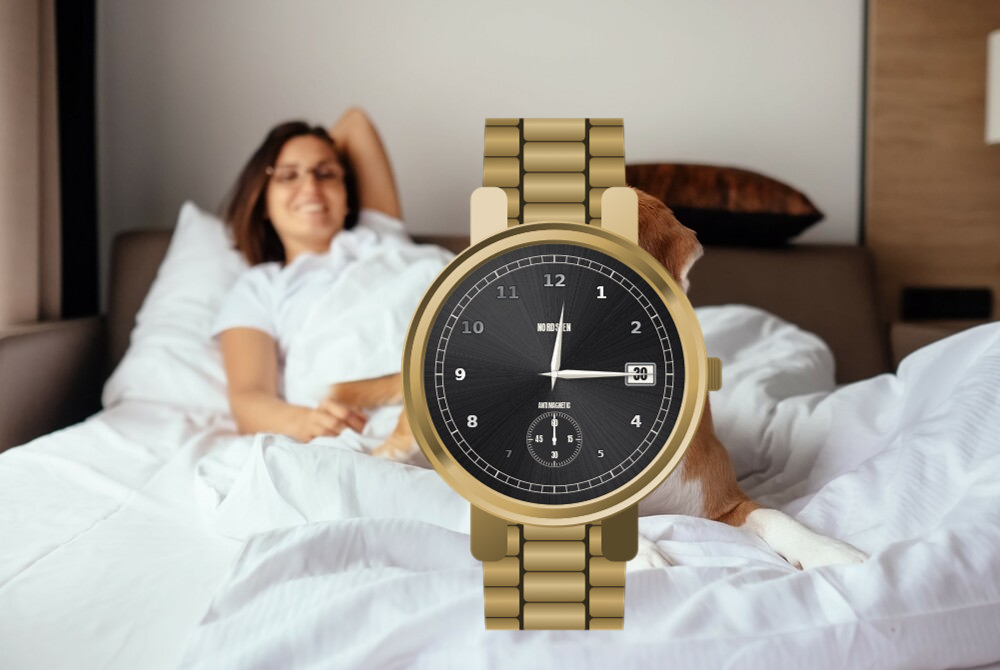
**12:15**
